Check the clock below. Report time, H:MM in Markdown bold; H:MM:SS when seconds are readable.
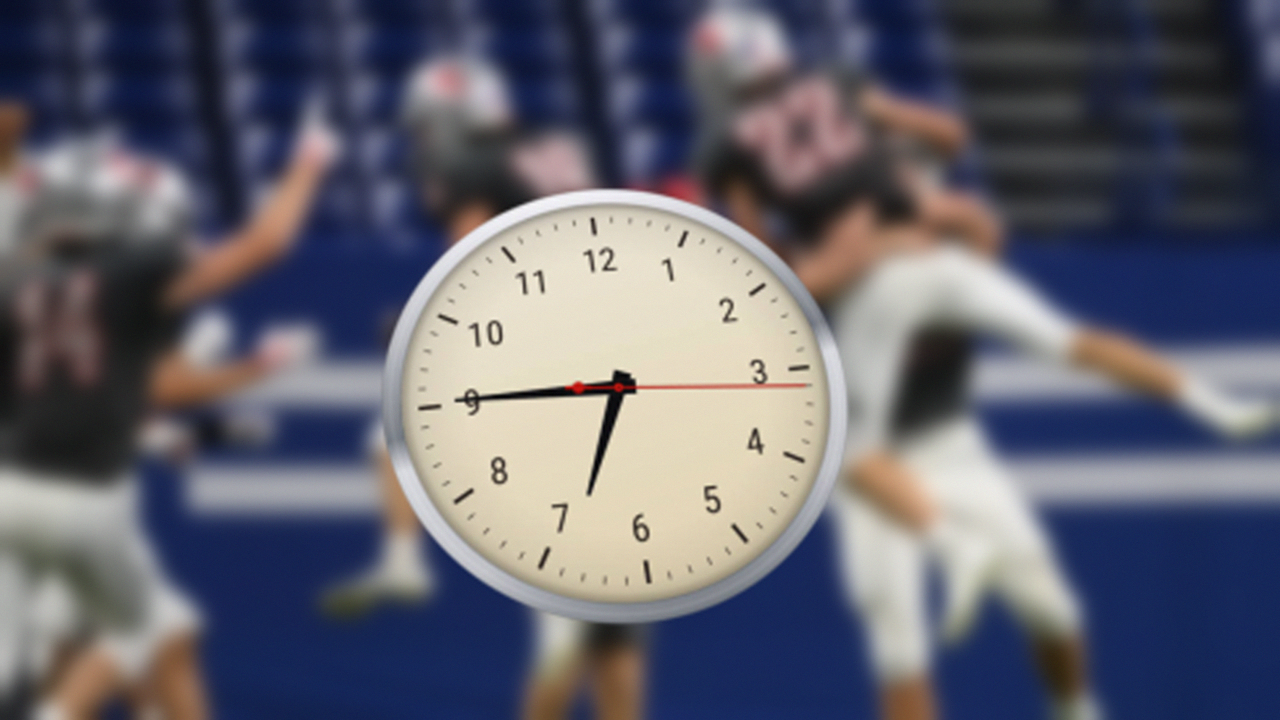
**6:45:16**
